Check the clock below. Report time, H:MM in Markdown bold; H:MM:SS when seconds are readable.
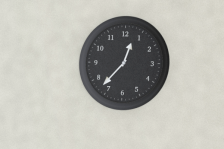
**12:37**
